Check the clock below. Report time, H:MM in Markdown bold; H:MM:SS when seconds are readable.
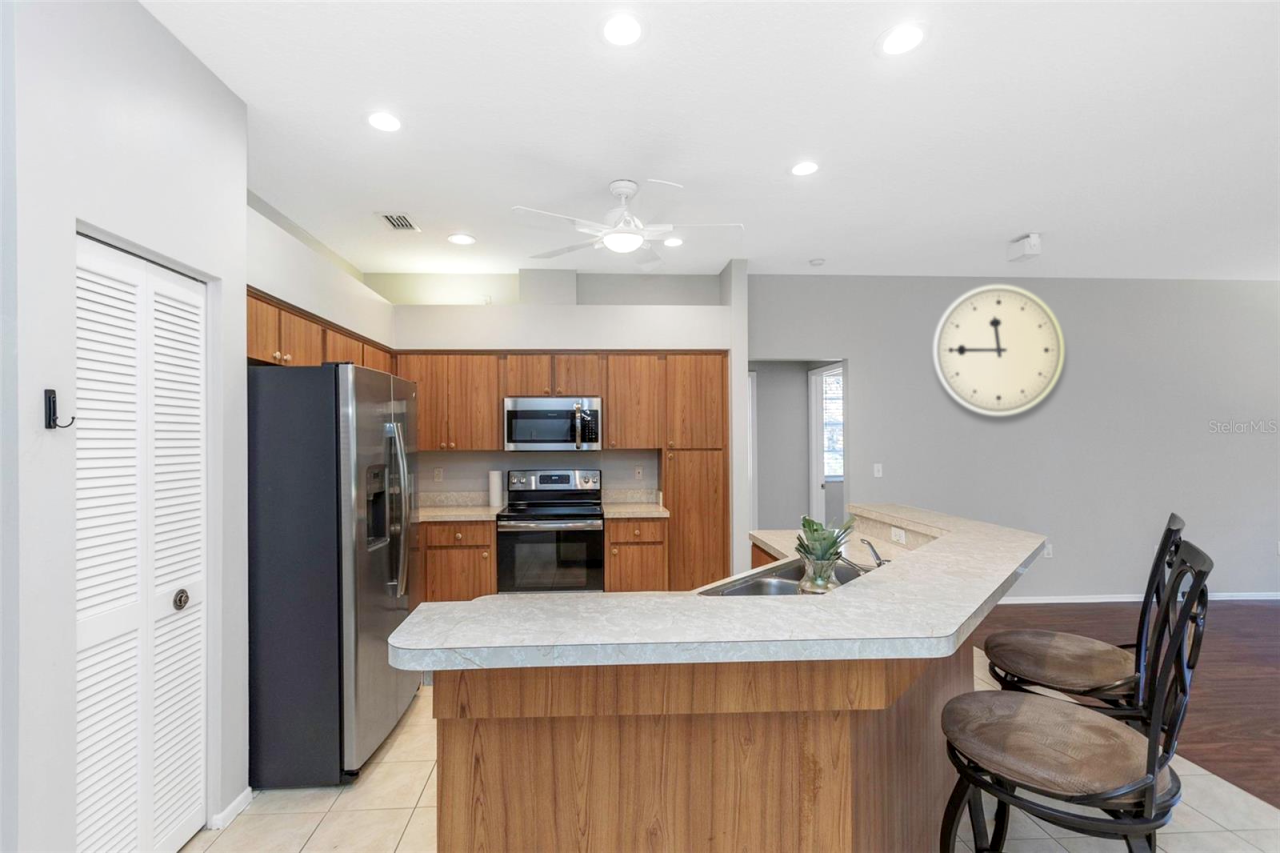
**11:45**
